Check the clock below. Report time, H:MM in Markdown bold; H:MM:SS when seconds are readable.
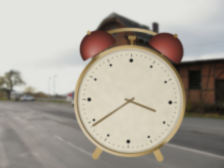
**3:39**
